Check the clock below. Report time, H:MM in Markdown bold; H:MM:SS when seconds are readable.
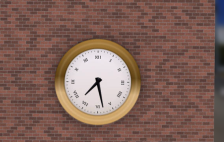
**7:28**
